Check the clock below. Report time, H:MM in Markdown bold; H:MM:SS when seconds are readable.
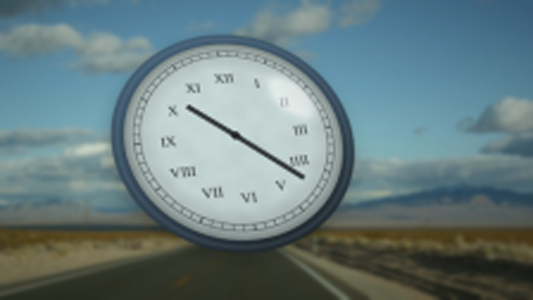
**10:22**
